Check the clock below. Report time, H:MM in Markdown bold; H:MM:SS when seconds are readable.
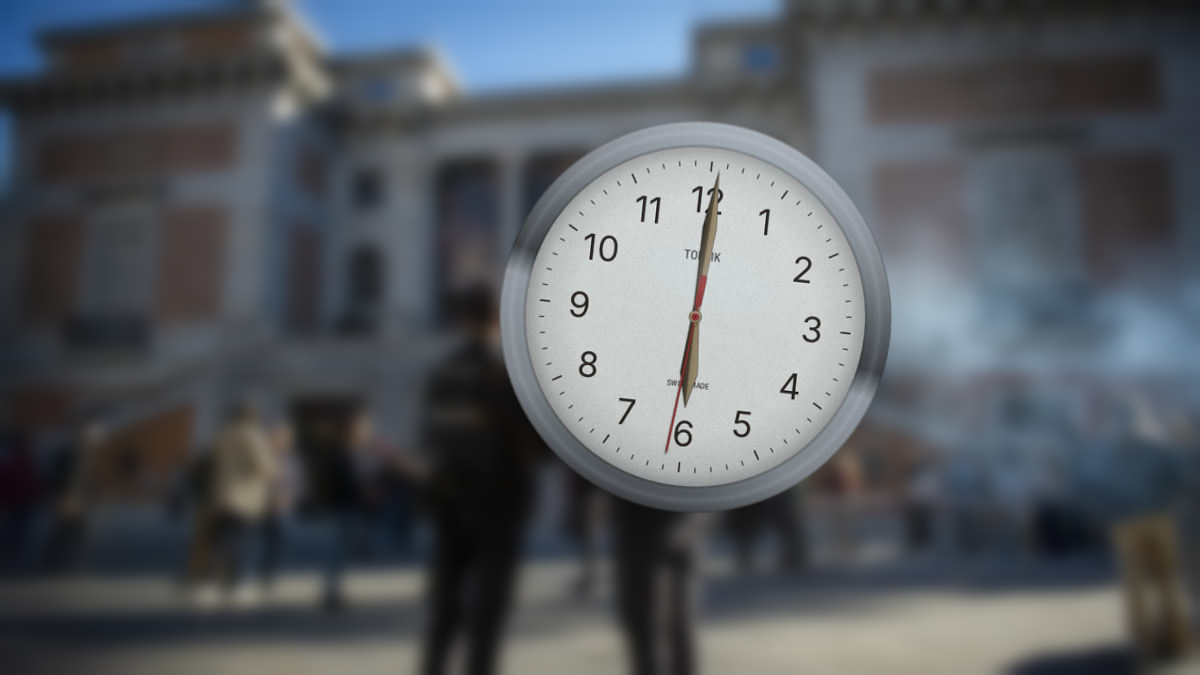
**6:00:31**
